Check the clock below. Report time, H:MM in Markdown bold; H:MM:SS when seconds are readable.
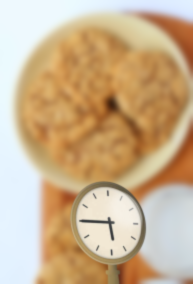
**5:45**
